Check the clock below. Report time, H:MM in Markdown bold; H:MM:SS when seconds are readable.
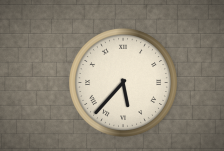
**5:37**
